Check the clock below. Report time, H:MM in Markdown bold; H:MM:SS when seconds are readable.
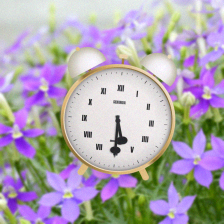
**5:30**
